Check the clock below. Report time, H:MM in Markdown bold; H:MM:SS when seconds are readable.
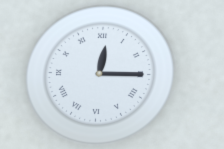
**12:15**
